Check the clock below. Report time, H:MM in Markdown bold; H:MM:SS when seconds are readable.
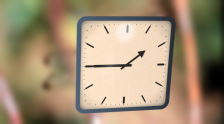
**1:45**
